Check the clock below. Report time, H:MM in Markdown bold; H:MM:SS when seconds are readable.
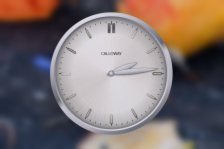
**2:14**
